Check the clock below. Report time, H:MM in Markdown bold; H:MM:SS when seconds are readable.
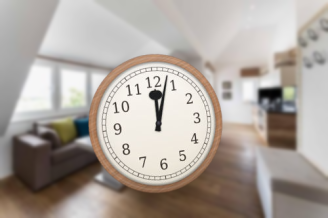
**12:03**
